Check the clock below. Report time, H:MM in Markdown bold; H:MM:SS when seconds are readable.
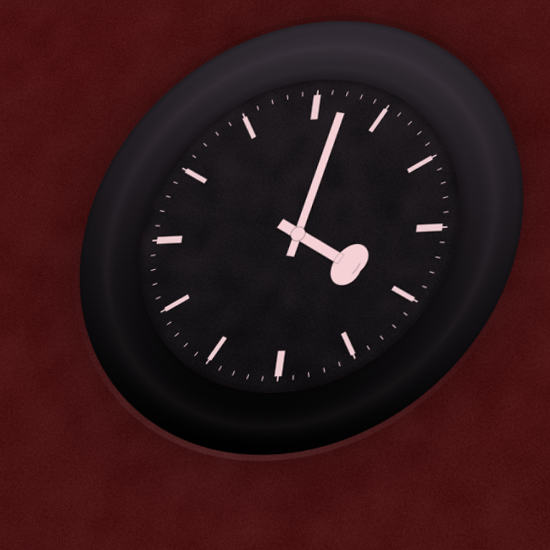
**4:02**
